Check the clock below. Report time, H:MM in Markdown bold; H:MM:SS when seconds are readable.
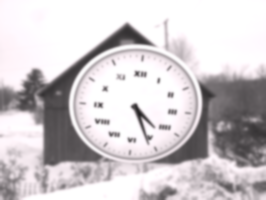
**4:26**
